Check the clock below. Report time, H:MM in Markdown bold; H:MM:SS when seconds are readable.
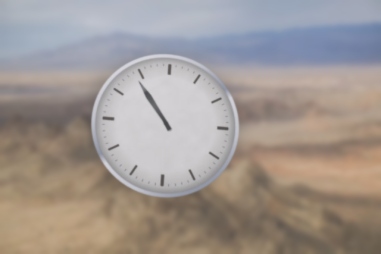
**10:54**
